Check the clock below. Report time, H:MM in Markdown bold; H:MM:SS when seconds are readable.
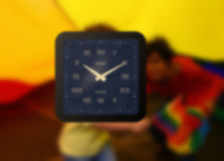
**10:10**
